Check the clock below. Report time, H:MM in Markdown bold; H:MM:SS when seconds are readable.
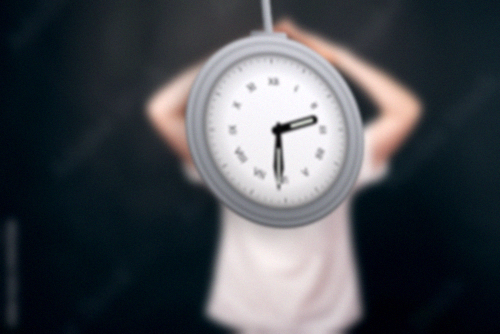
**2:31**
